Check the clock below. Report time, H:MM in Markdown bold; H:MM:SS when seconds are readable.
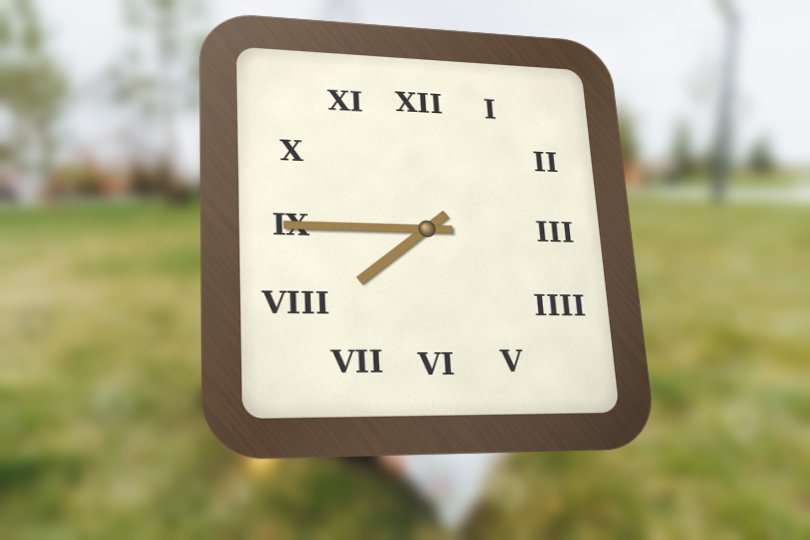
**7:45**
